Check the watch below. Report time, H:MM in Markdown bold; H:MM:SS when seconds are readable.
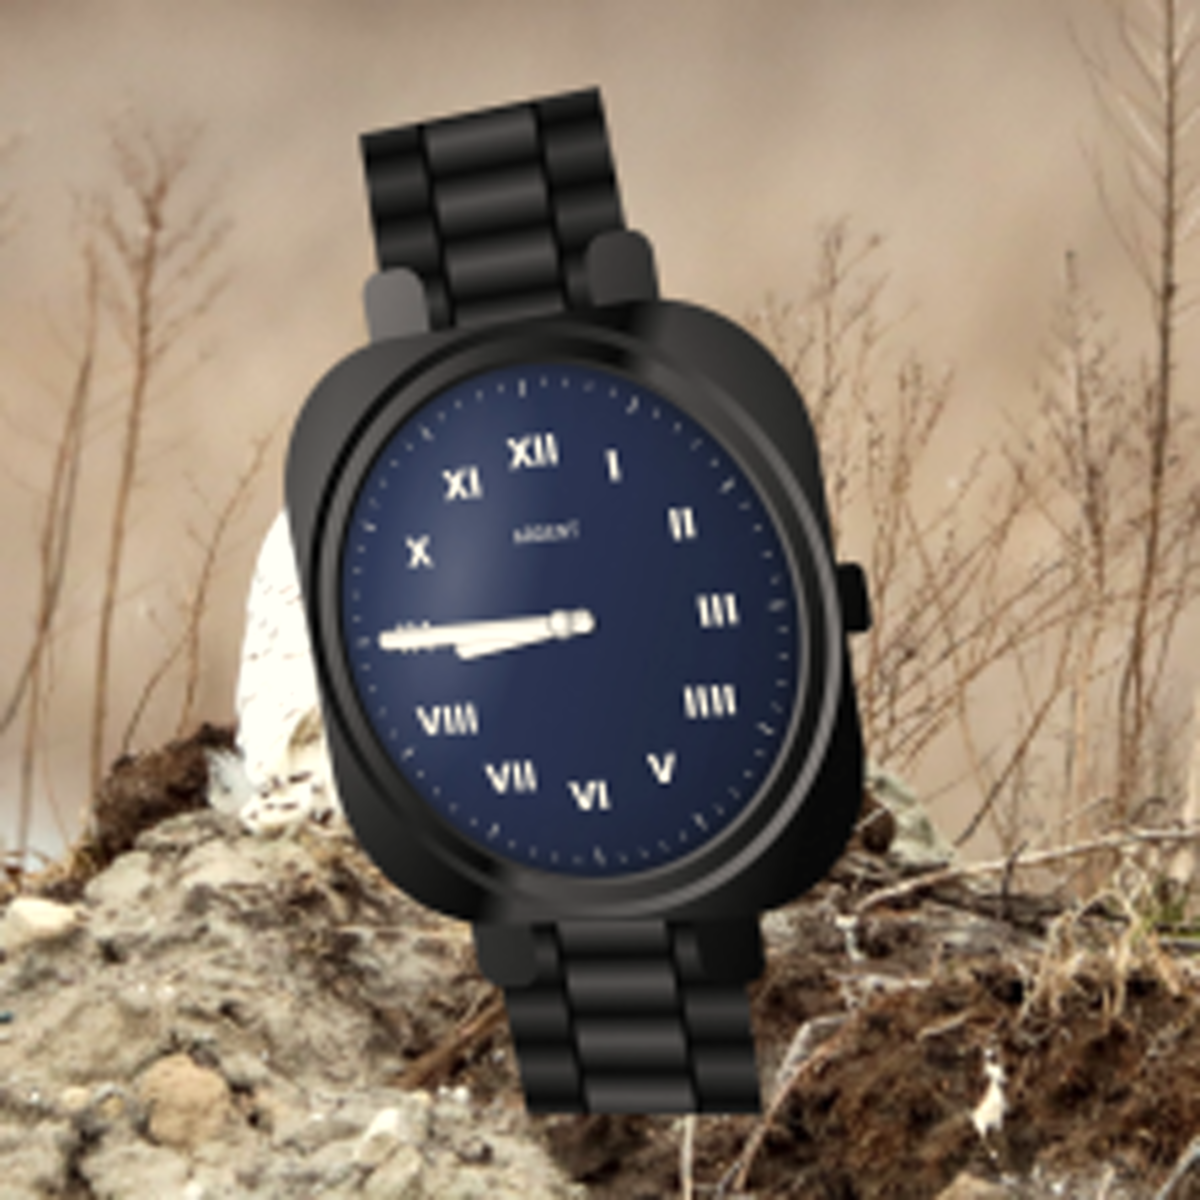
**8:45**
